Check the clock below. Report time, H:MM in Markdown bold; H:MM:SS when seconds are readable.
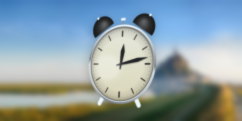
**12:13**
